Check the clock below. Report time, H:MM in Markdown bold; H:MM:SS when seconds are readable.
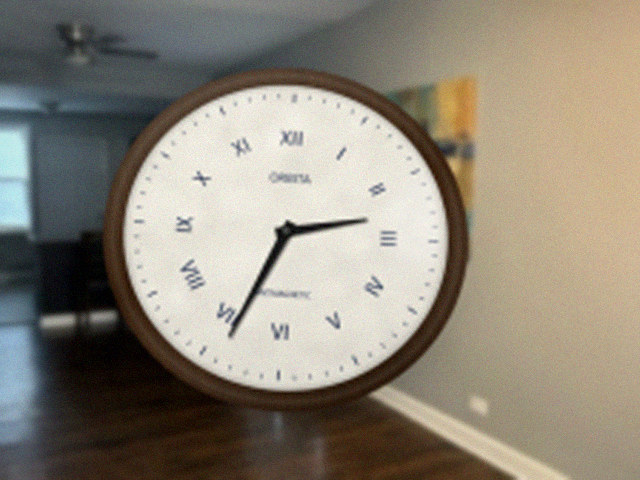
**2:34**
